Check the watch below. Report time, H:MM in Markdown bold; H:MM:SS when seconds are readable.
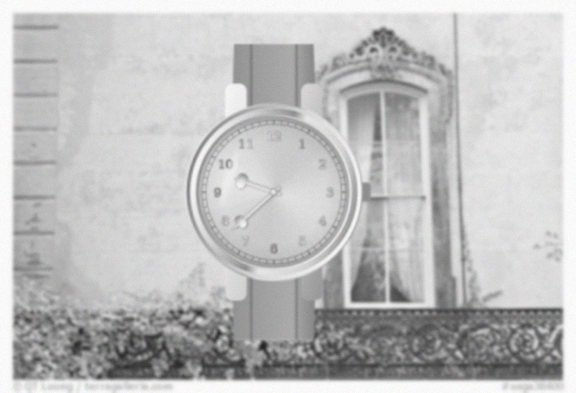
**9:38**
